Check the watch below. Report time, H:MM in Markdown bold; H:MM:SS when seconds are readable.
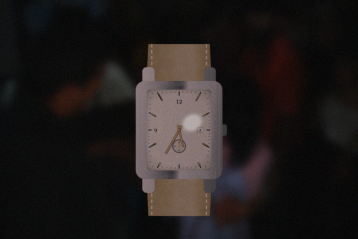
**5:35**
